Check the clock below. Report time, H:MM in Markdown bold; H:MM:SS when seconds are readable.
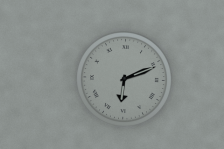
**6:11**
